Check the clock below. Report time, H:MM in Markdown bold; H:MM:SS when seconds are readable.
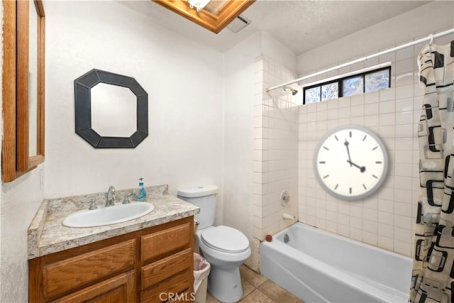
**3:58**
